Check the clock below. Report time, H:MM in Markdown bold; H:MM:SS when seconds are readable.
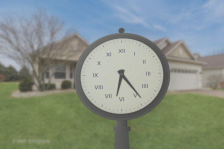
**6:24**
